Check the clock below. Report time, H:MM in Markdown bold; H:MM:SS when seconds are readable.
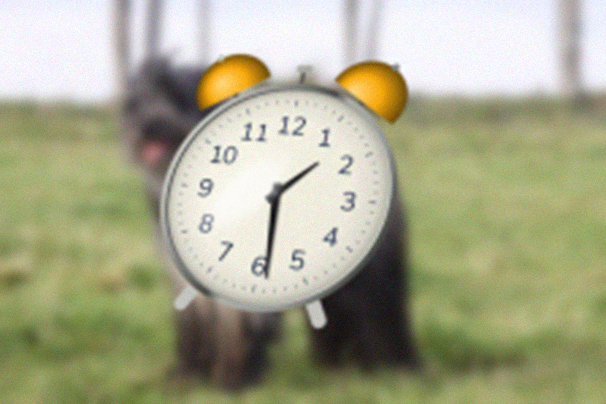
**1:29**
